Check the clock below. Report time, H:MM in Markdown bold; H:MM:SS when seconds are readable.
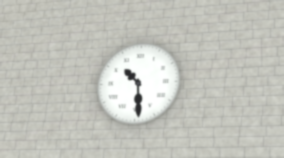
**10:29**
